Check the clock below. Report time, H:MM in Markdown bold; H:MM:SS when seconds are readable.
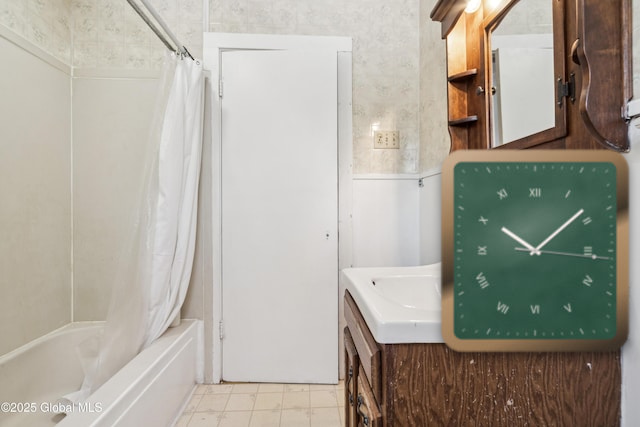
**10:08:16**
